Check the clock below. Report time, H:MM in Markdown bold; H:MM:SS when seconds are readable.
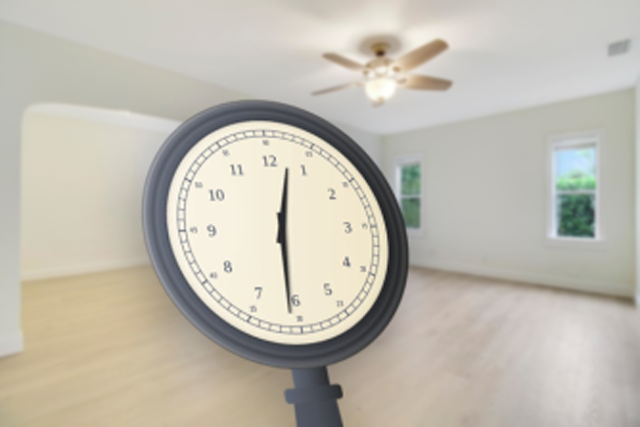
**12:31**
